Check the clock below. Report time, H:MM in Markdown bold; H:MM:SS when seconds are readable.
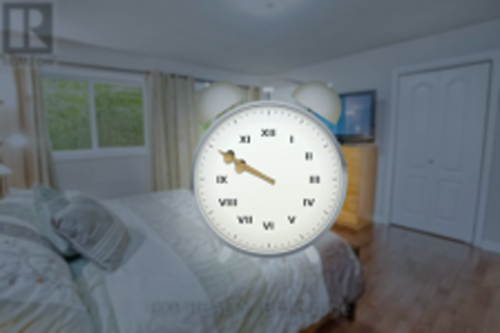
**9:50**
